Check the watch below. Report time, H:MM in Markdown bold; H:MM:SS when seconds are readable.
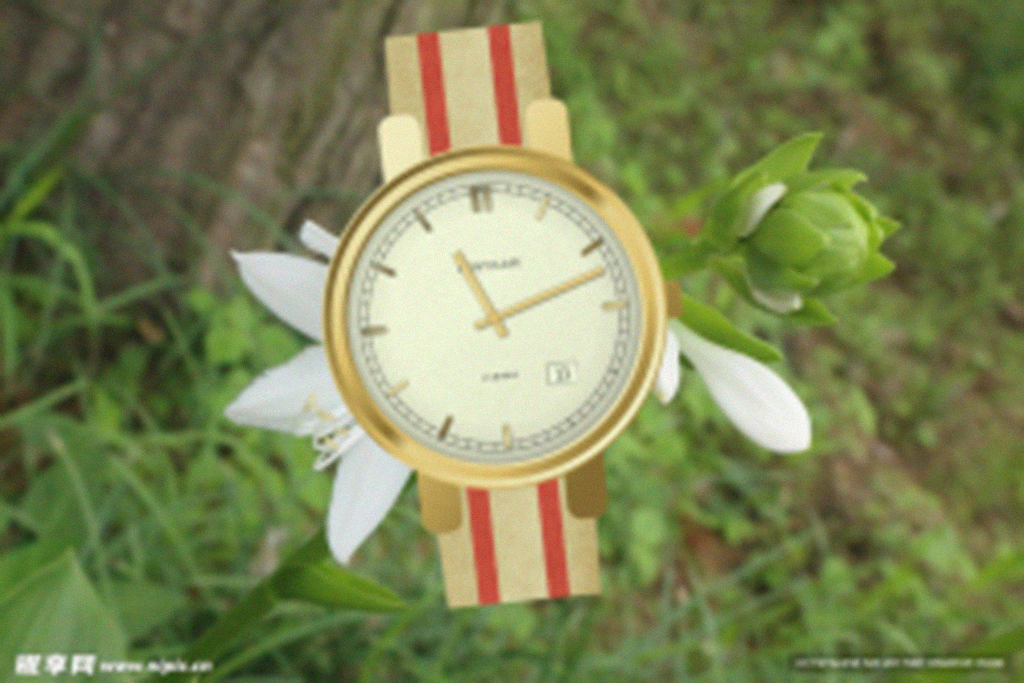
**11:12**
